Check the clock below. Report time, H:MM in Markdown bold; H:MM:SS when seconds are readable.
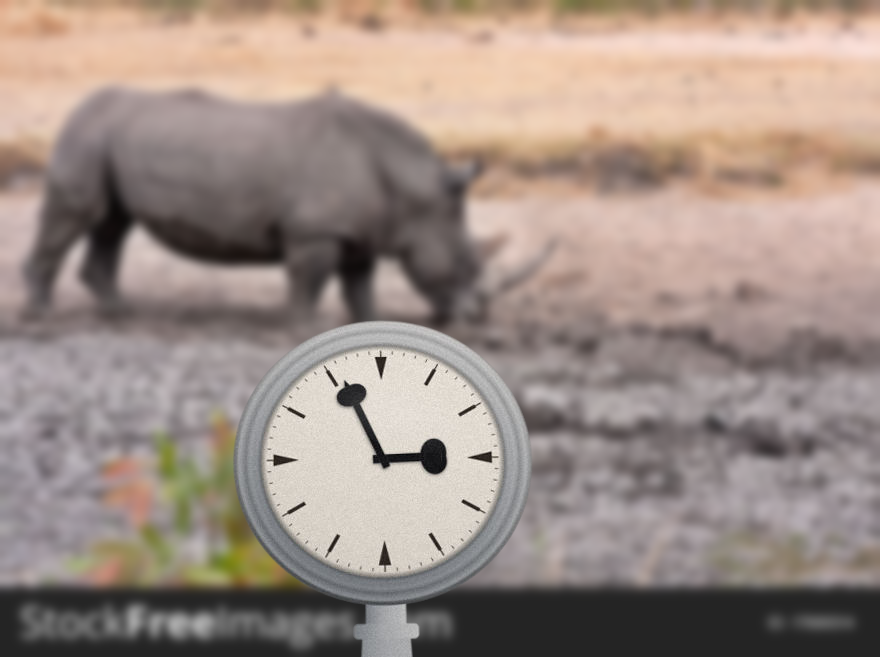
**2:56**
